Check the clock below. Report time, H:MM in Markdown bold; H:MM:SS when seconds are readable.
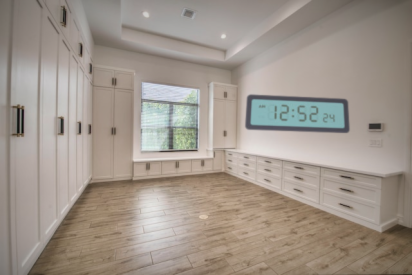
**12:52:24**
